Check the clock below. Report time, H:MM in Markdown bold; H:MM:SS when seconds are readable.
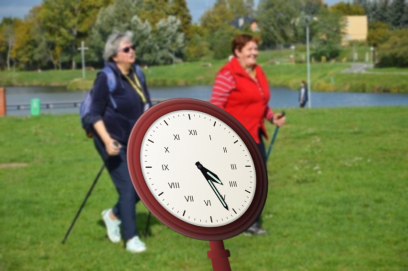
**4:26**
